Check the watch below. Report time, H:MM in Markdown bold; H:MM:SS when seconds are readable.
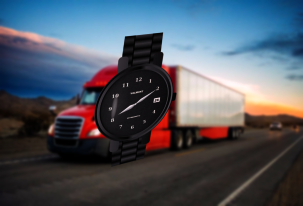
**8:10**
